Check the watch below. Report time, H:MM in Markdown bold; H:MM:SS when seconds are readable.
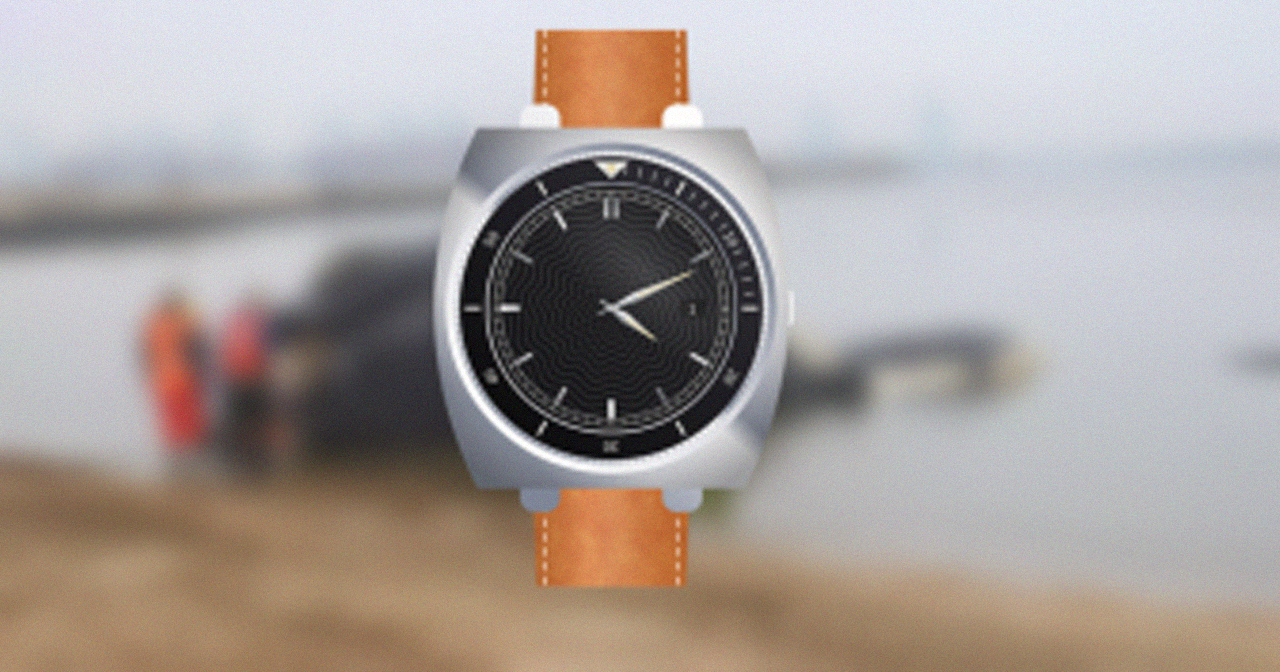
**4:11**
